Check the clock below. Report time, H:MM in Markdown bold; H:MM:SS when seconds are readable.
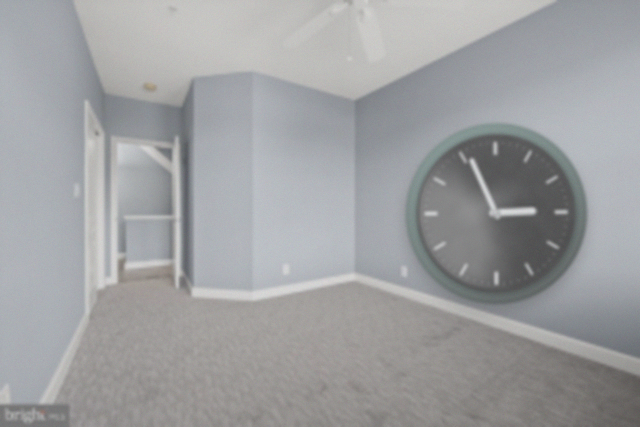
**2:56**
